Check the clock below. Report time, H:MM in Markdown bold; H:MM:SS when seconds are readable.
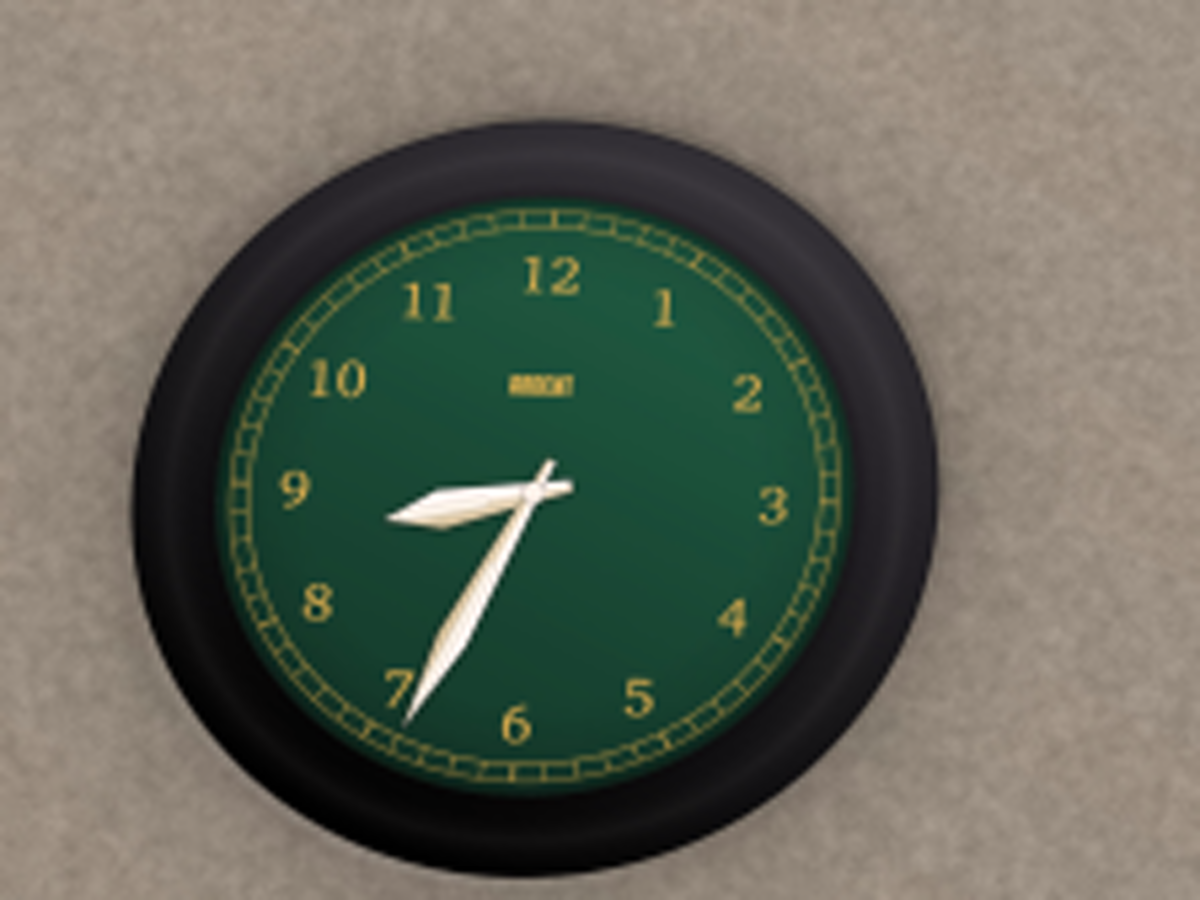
**8:34**
